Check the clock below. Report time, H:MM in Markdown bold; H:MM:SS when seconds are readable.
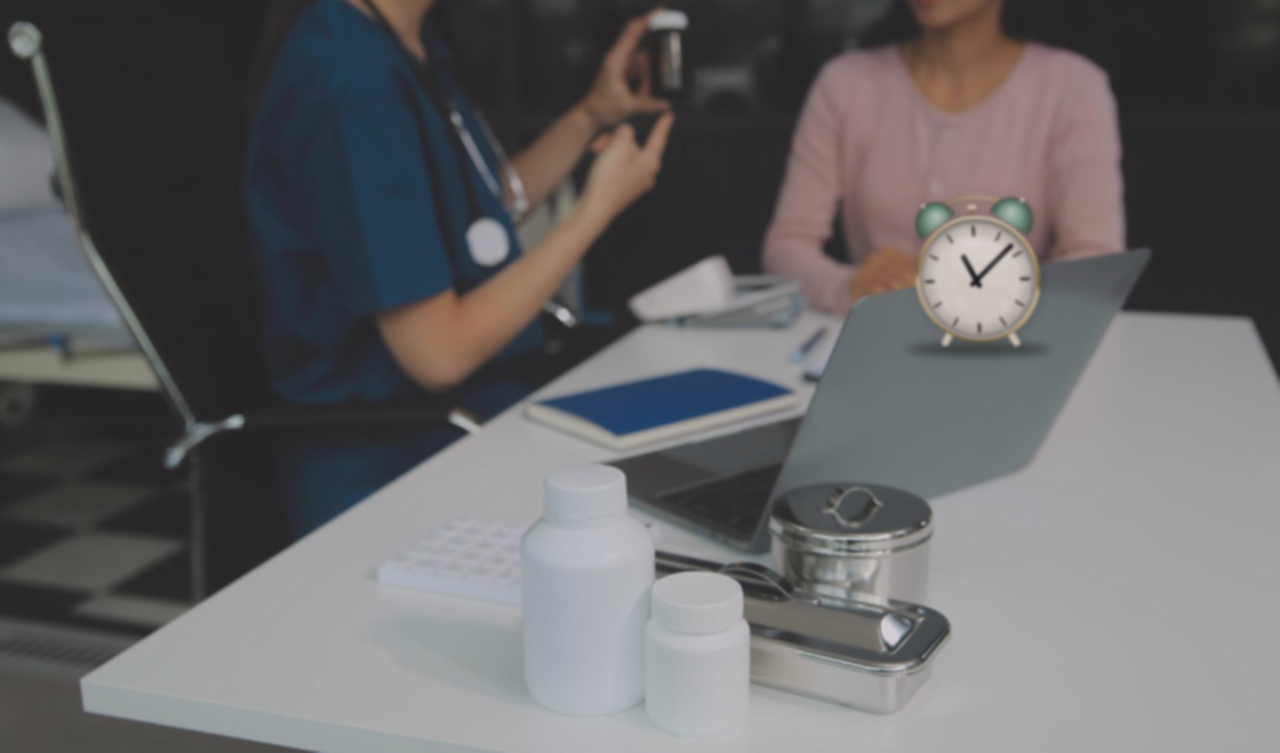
**11:08**
